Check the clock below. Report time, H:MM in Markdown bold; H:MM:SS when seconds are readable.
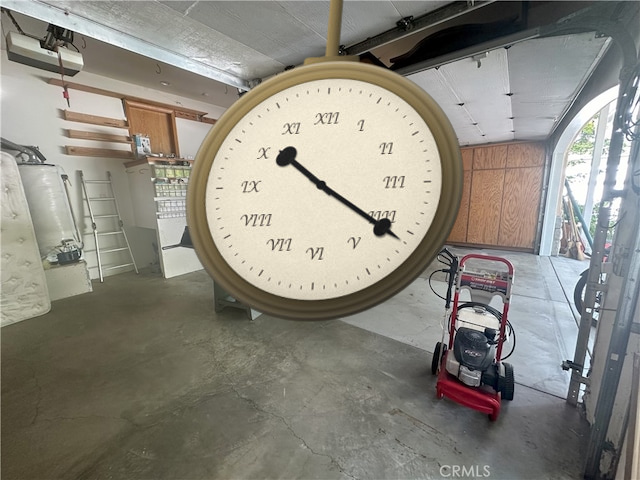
**10:21**
